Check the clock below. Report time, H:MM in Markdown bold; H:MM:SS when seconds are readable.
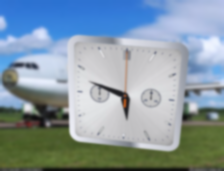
**5:48**
